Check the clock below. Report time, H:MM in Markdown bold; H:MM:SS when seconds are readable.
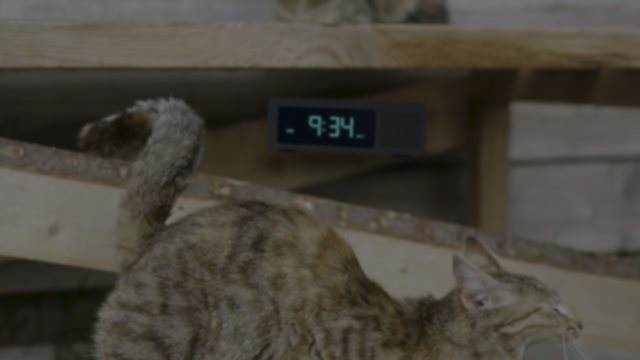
**9:34**
